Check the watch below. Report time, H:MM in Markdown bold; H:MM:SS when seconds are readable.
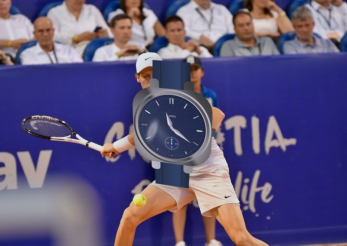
**11:21**
